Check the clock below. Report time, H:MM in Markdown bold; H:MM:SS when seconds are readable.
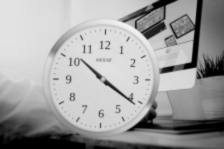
**10:21**
